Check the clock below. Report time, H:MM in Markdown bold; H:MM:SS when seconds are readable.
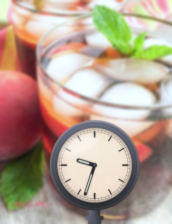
**9:33**
